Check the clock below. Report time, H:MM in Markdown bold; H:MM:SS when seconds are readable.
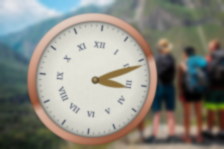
**3:11**
